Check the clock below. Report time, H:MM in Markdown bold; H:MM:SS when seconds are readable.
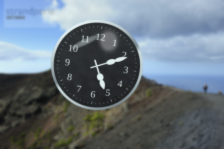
**5:11**
